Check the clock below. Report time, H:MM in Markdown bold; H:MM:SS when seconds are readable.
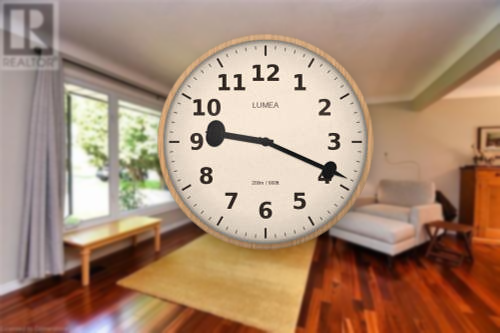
**9:19**
